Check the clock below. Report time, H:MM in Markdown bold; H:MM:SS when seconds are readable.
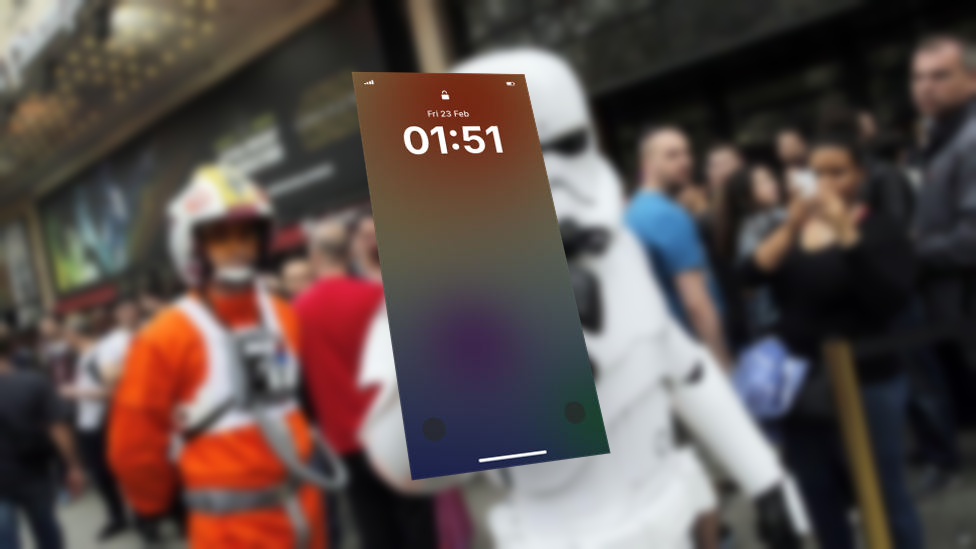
**1:51**
